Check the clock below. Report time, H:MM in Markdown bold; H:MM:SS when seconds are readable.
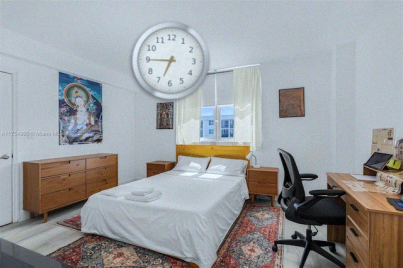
**6:45**
